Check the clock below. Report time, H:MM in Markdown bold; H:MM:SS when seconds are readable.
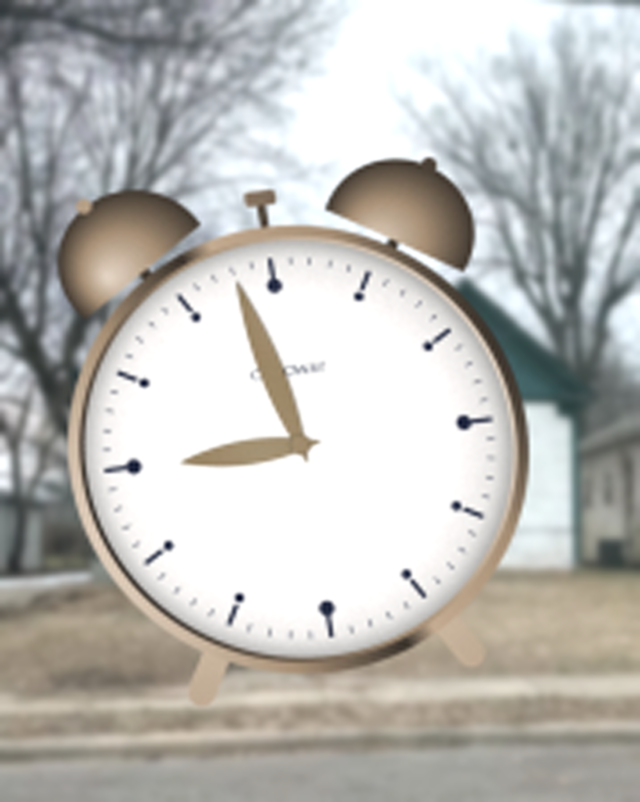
**8:58**
